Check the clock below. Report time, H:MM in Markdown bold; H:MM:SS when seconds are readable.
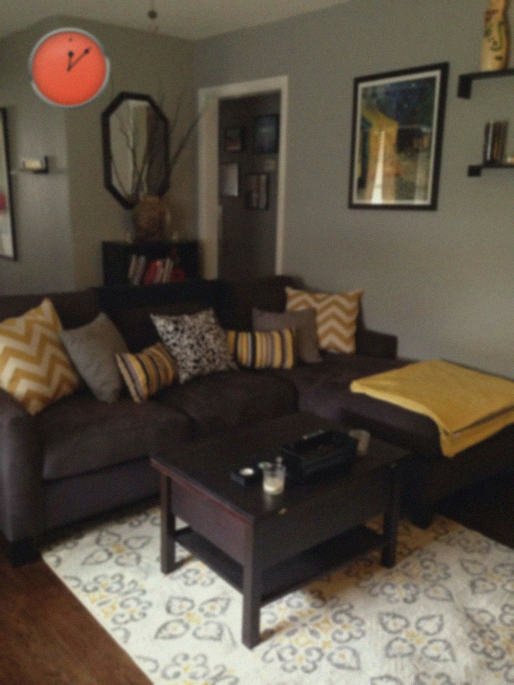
**12:07**
